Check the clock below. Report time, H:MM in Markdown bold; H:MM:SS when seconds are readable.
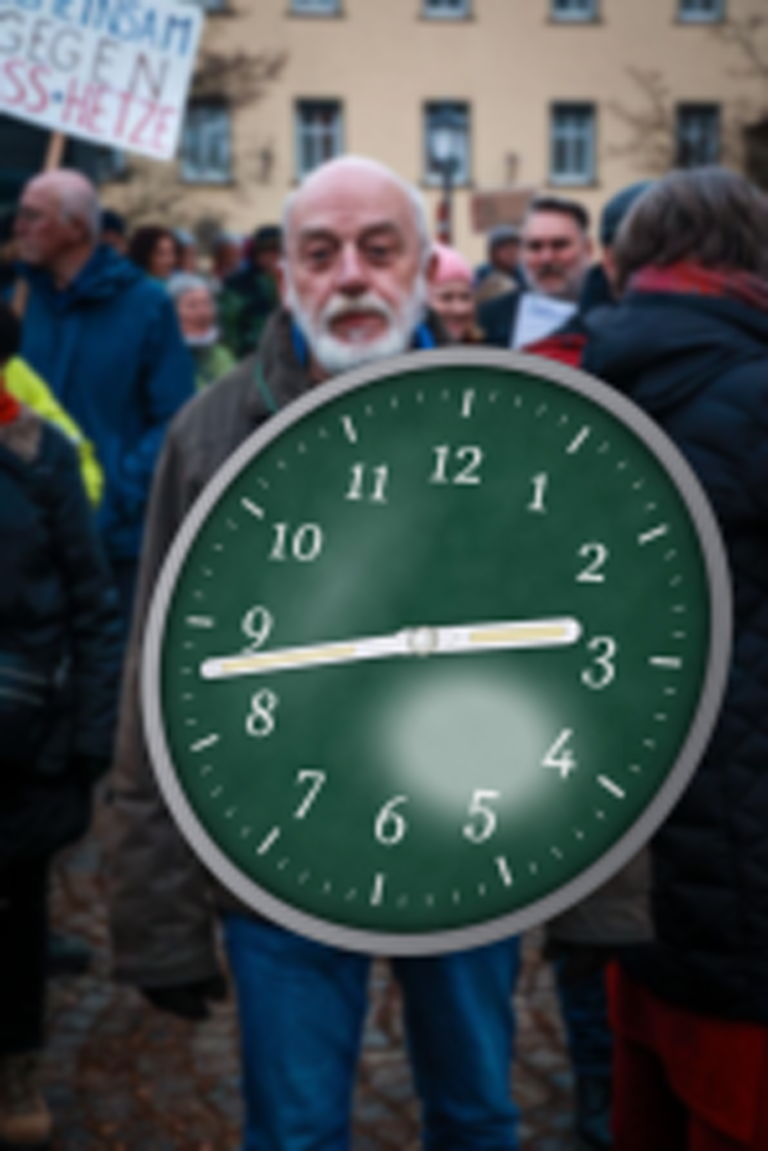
**2:43**
